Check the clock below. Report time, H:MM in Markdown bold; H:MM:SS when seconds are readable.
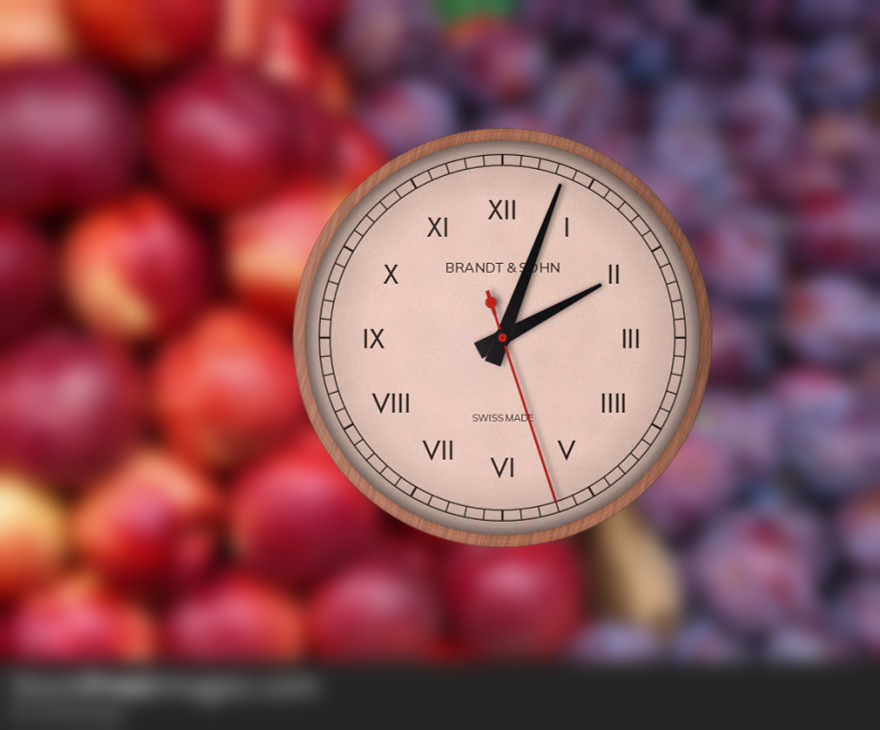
**2:03:27**
